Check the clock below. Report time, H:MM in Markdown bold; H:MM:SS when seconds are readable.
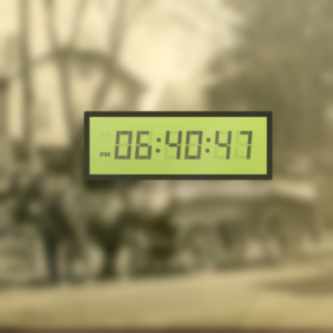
**6:40:47**
